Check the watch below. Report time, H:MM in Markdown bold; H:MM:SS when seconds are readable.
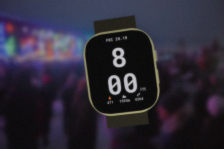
**8:00**
